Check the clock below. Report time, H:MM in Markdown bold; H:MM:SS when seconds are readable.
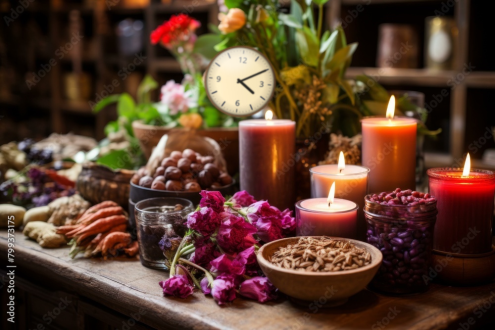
**4:10**
